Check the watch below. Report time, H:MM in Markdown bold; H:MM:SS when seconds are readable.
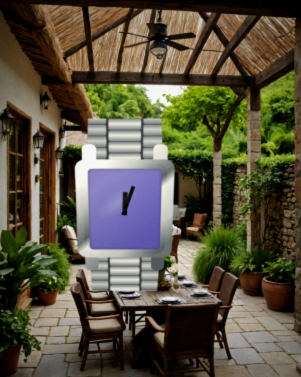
**12:03**
